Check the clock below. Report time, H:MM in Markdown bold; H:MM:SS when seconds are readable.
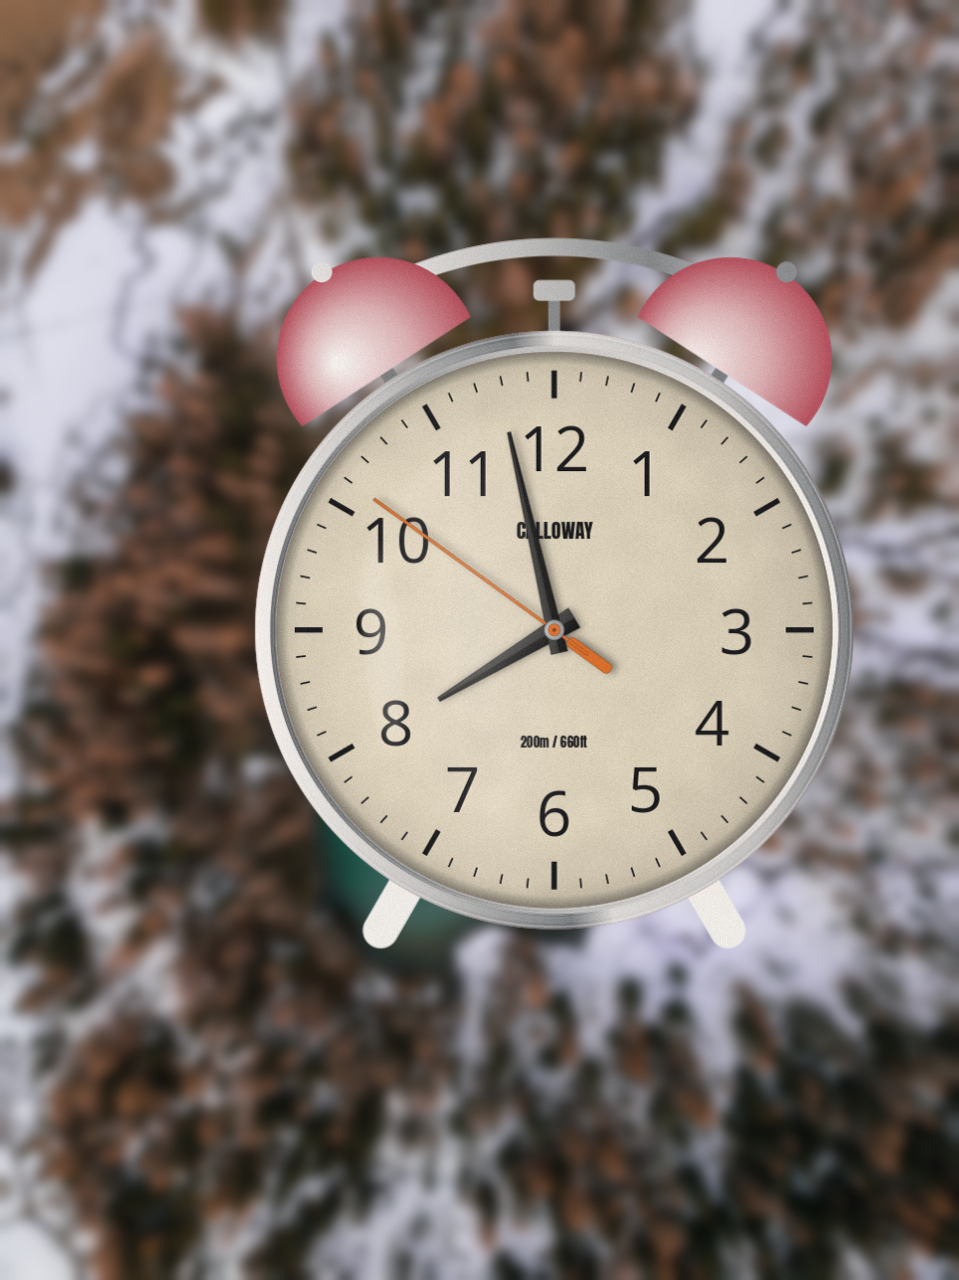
**7:57:51**
